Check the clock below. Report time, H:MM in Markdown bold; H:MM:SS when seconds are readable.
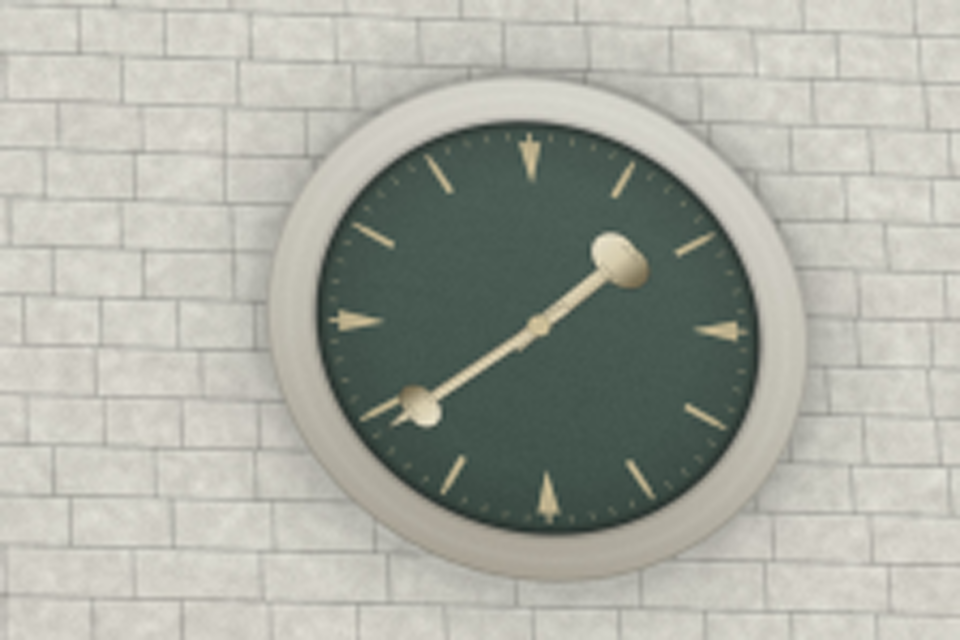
**1:39**
